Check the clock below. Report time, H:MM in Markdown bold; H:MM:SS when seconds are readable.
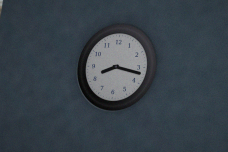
**8:17**
